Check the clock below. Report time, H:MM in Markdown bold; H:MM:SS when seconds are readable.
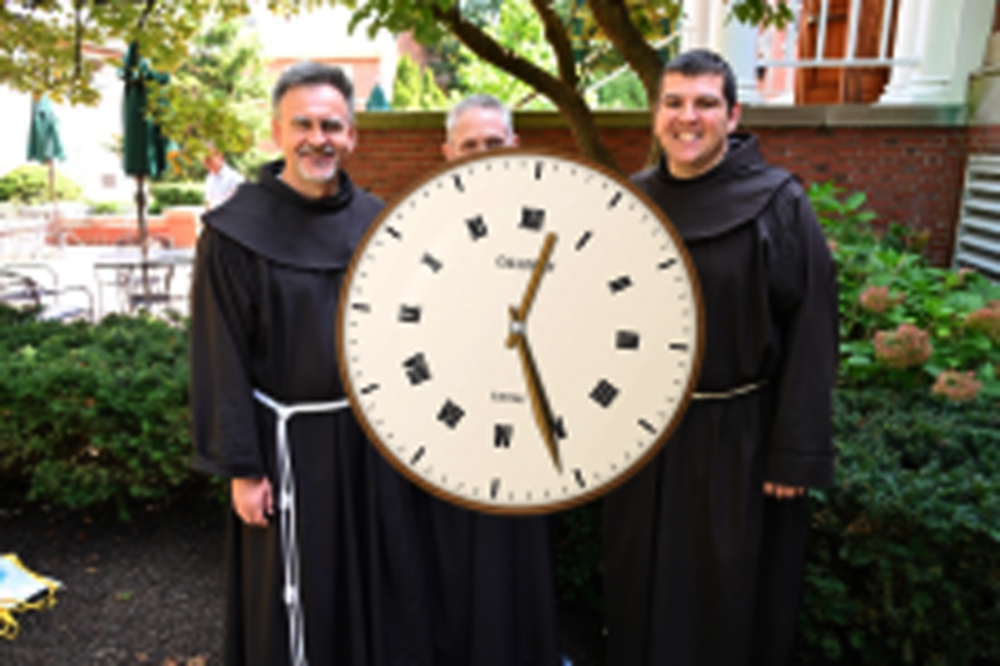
**12:26**
